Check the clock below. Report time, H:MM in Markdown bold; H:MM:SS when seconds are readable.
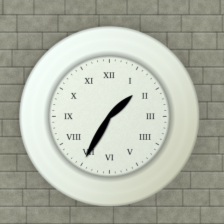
**1:35**
